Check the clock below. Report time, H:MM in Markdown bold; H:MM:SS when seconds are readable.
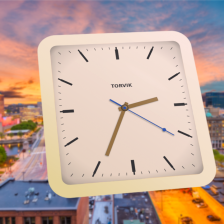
**2:34:21**
